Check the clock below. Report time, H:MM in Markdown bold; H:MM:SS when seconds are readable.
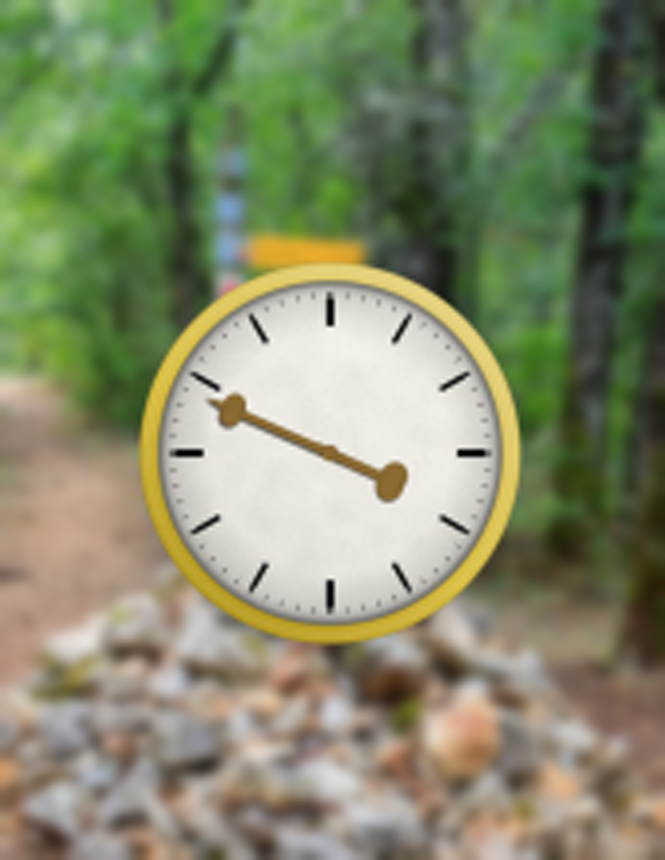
**3:49**
